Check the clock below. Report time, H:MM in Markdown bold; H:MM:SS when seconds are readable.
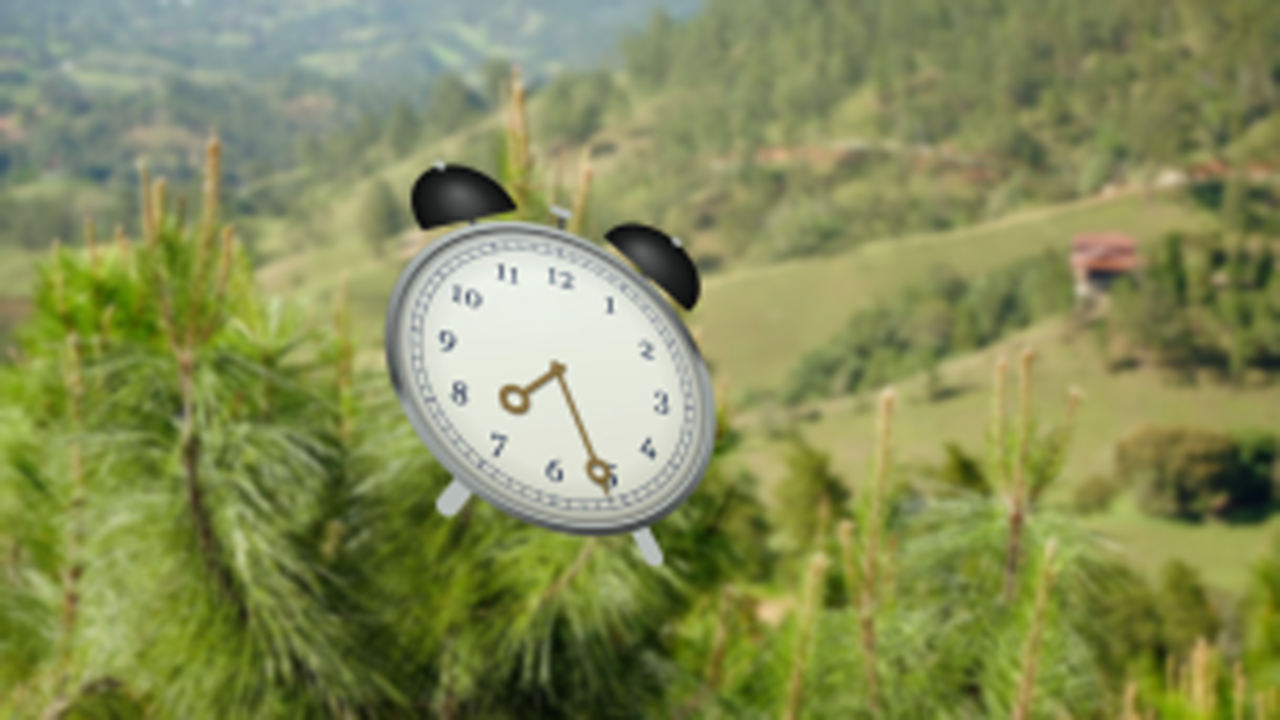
**7:26**
